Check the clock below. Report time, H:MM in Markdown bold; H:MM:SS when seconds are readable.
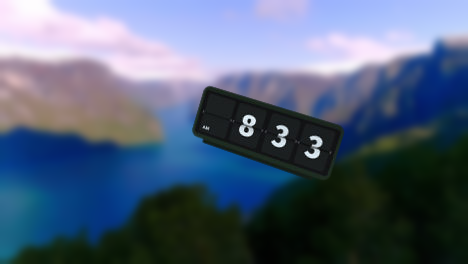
**8:33**
